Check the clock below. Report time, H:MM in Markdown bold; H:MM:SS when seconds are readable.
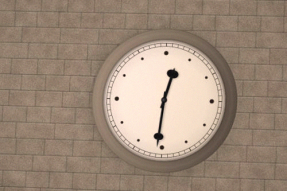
**12:31**
